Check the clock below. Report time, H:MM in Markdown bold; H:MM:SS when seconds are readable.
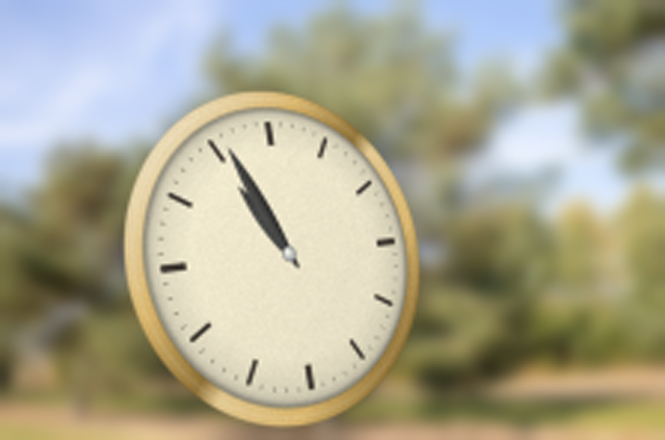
**10:56**
